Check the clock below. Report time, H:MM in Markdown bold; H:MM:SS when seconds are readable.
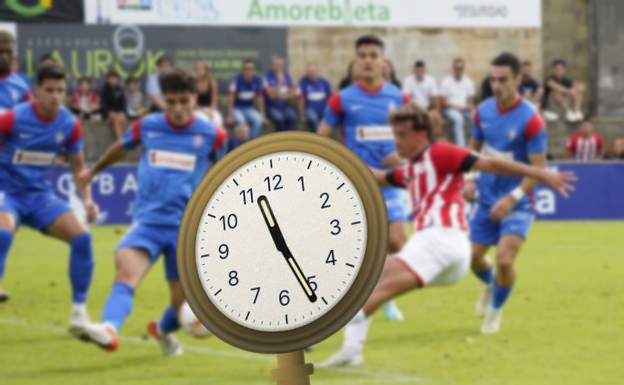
**11:26**
